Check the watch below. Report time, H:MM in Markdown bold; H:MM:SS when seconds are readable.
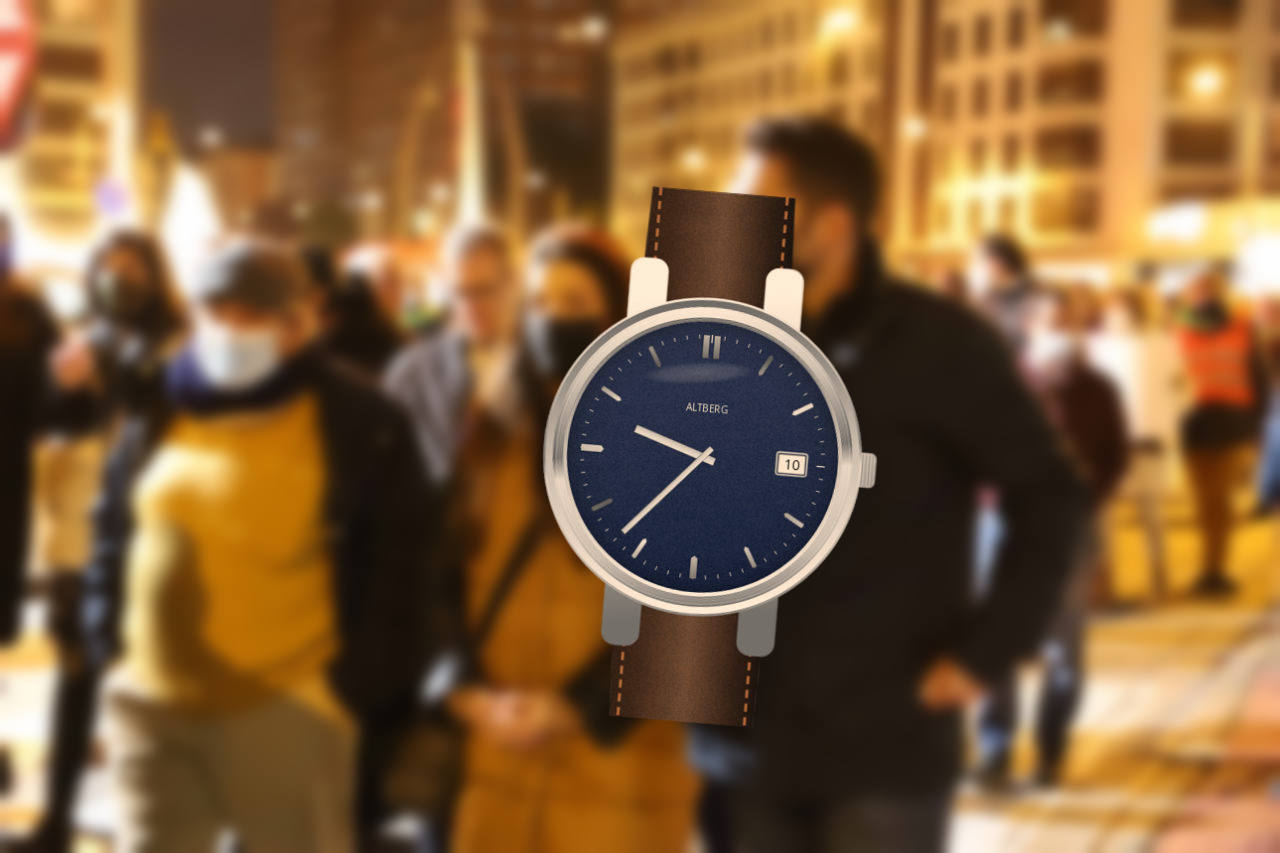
**9:37**
